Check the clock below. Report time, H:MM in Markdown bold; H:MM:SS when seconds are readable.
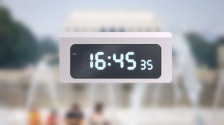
**16:45:35**
